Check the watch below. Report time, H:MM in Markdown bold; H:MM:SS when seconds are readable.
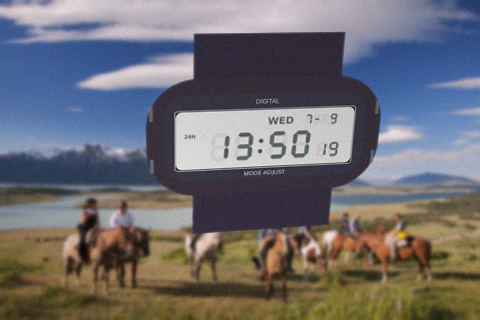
**13:50:19**
